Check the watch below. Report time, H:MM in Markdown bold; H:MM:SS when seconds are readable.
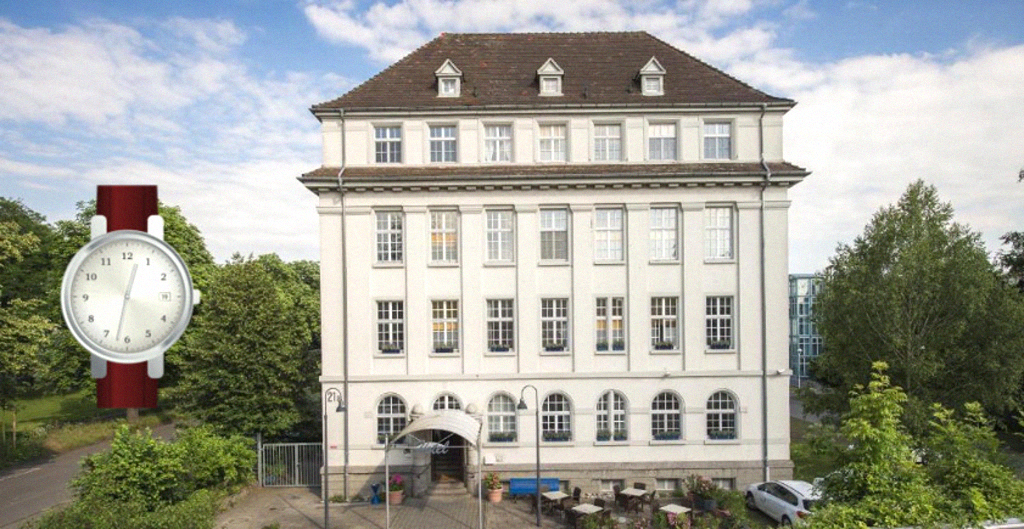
**12:32**
